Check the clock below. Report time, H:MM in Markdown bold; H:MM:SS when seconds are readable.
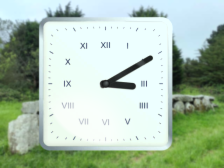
**3:10**
